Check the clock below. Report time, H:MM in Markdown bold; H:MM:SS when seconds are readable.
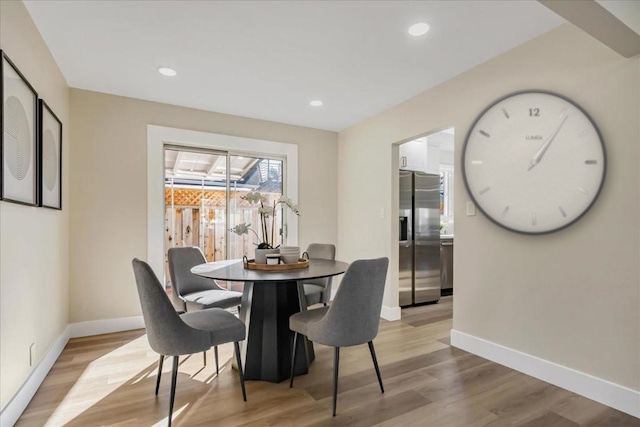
**1:06**
